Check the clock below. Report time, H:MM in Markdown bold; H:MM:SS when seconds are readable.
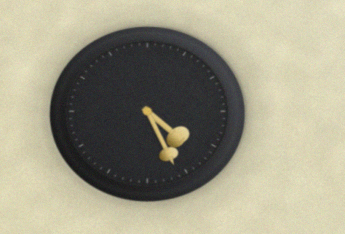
**4:26**
